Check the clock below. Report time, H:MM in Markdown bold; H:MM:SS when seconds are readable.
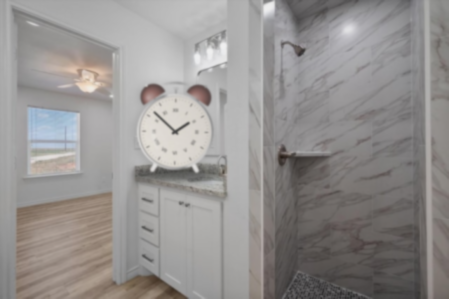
**1:52**
